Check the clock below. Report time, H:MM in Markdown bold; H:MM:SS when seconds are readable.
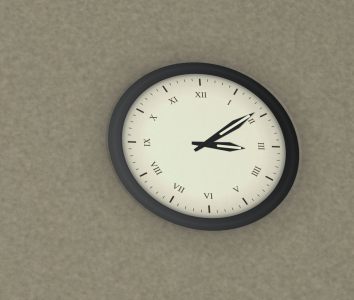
**3:09**
